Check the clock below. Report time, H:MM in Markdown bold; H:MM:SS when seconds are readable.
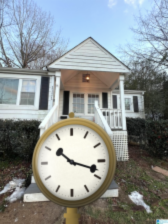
**10:18**
